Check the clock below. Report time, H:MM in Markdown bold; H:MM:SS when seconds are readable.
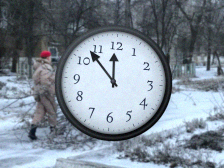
**11:53**
